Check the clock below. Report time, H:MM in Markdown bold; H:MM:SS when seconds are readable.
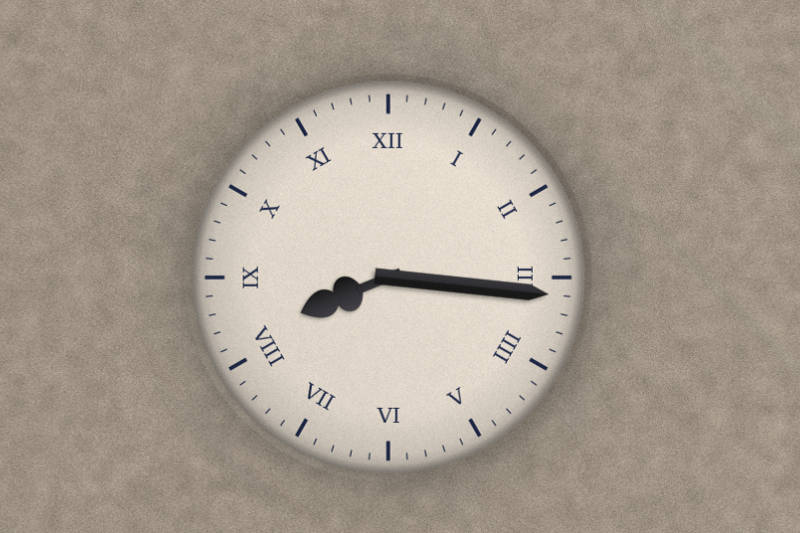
**8:16**
